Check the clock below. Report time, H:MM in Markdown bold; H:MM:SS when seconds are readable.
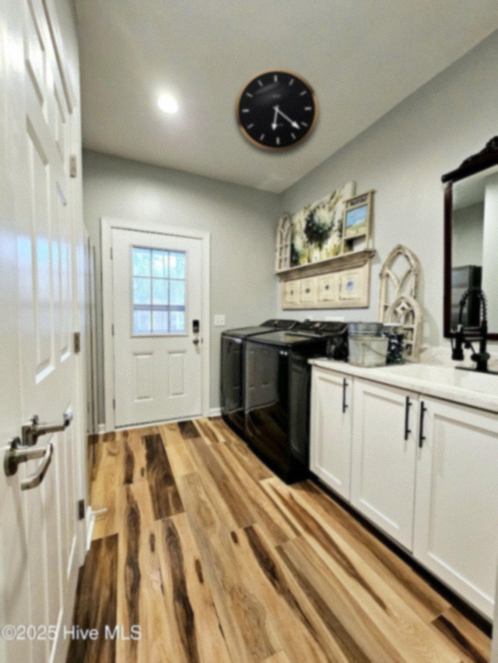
**6:22**
